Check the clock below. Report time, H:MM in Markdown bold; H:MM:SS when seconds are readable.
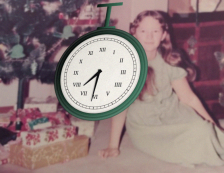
**7:31**
